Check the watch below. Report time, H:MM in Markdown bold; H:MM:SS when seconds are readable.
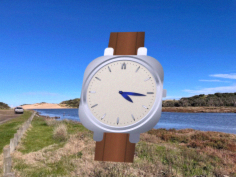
**4:16**
